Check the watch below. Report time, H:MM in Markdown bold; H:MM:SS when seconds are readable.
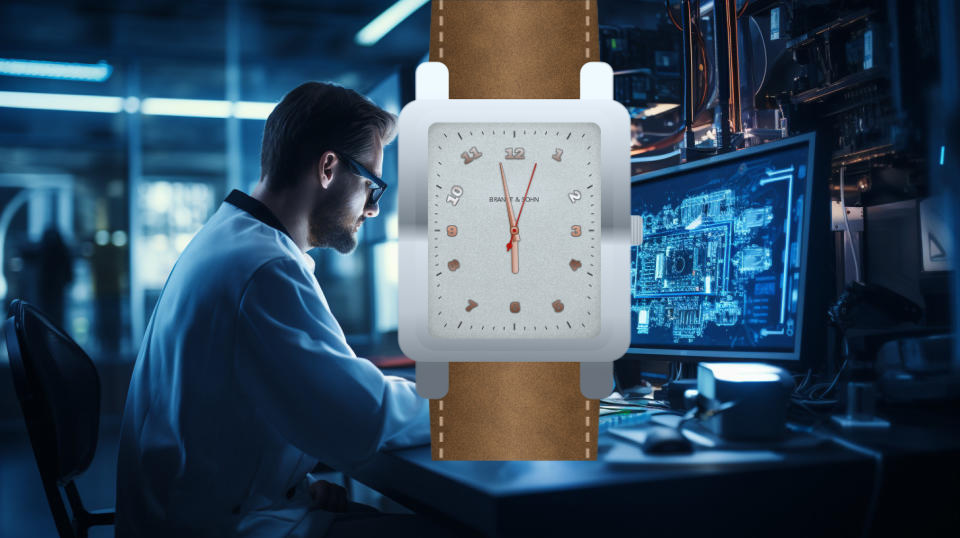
**5:58:03**
